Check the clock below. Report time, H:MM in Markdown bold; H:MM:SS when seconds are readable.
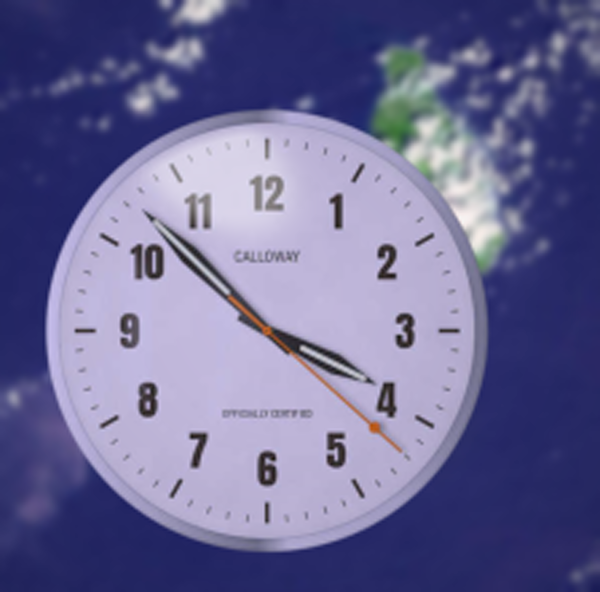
**3:52:22**
